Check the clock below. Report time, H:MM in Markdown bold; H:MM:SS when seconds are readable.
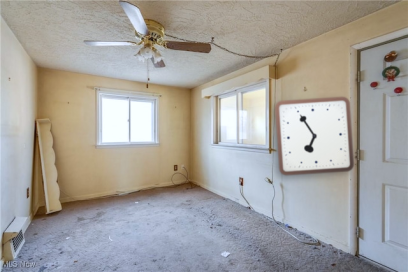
**6:55**
